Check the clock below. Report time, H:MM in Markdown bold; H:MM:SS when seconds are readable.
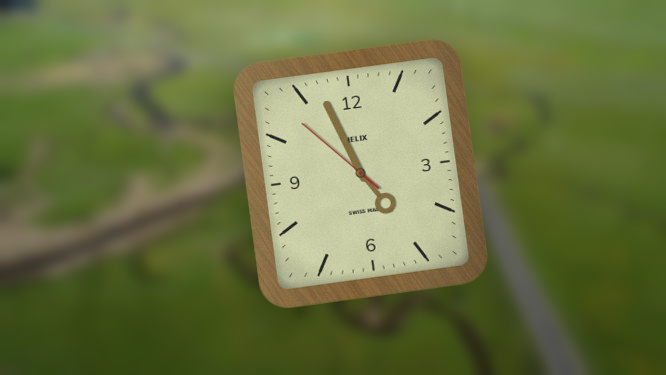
**4:56:53**
